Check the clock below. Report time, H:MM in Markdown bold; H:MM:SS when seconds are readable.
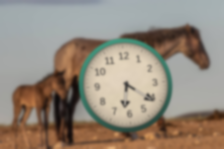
**6:21**
